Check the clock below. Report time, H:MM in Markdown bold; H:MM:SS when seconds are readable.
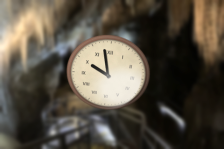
**9:58**
